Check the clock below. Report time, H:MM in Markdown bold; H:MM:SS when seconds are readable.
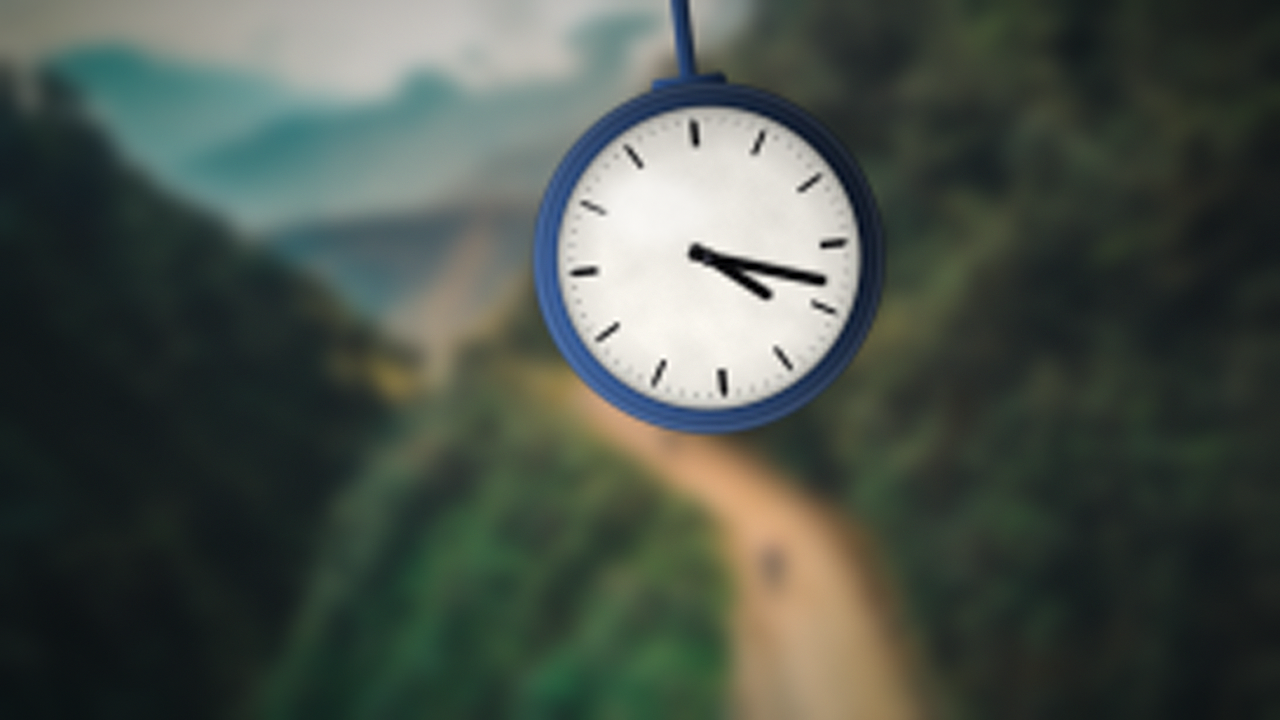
**4:18**
